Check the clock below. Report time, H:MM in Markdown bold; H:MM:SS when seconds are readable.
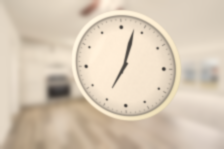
**7:03**
